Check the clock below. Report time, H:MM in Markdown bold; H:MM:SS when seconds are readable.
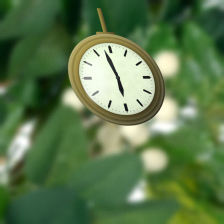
**5:58**
